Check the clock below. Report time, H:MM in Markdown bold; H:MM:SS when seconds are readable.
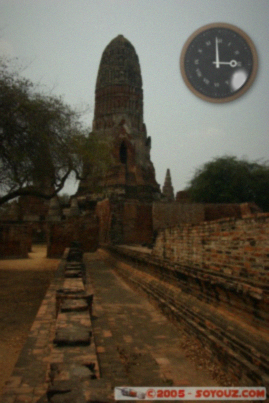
**2:59**
